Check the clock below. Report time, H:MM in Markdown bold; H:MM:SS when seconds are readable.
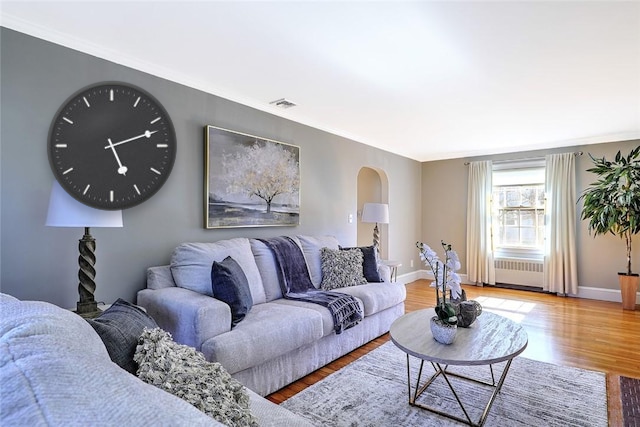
**5:12**
